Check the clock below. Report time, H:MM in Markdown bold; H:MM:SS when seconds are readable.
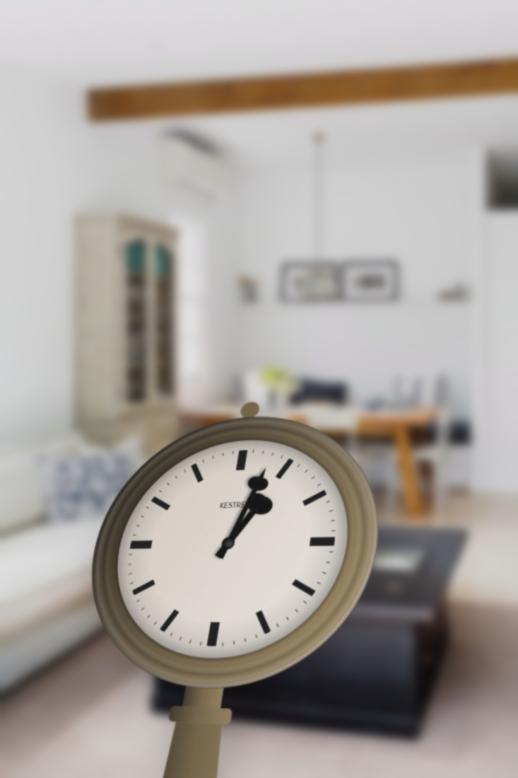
**1:03**
